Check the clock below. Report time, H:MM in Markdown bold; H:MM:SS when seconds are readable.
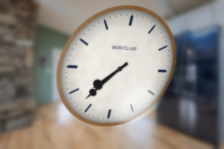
**7:37**
